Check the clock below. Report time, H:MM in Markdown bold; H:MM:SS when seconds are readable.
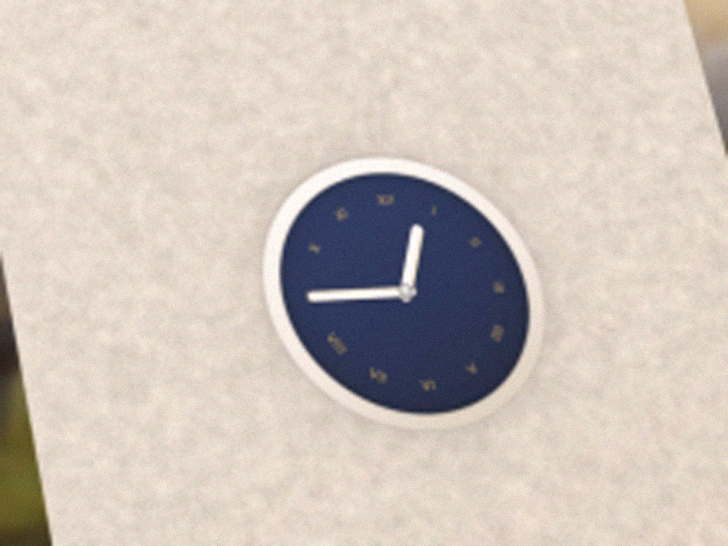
**12:45**
